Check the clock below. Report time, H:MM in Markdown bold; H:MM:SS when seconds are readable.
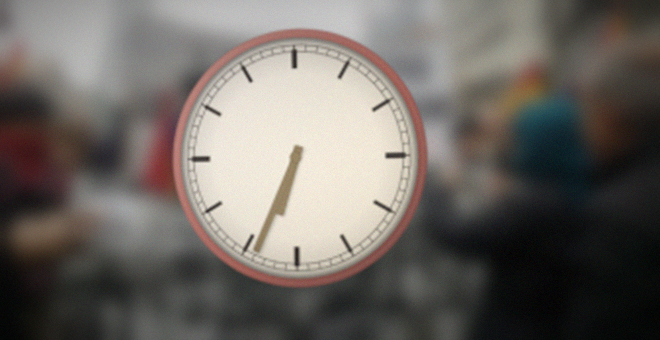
**6:34**
